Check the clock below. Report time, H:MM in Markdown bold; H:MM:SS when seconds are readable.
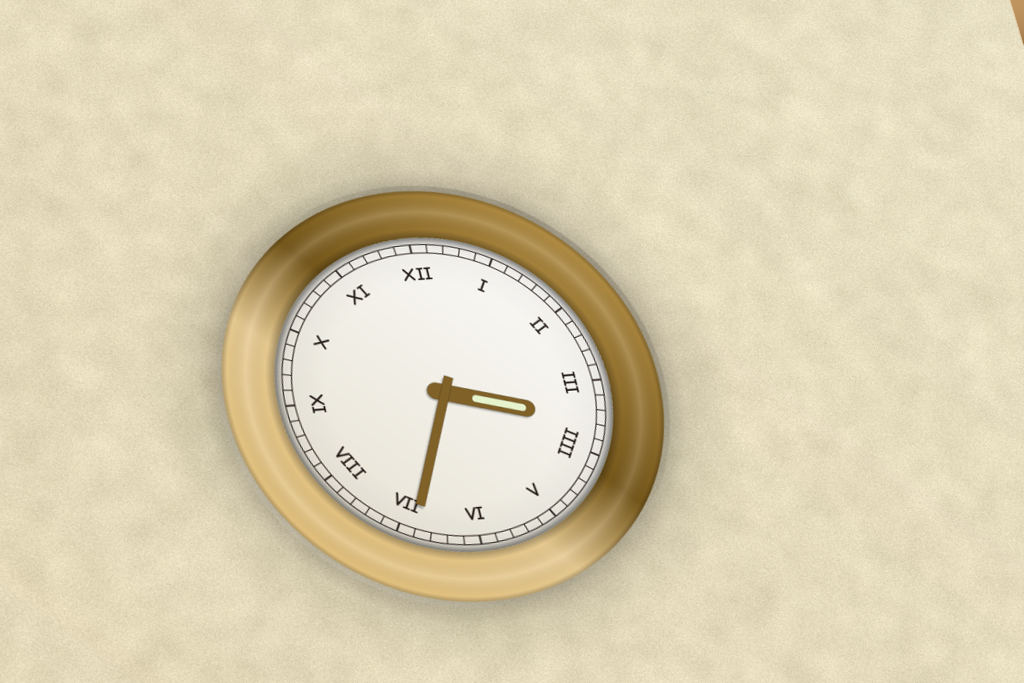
**3:34**
